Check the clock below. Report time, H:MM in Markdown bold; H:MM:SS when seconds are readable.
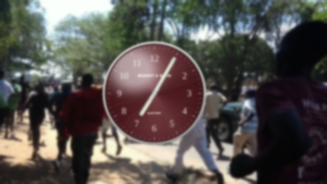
**7:05**
